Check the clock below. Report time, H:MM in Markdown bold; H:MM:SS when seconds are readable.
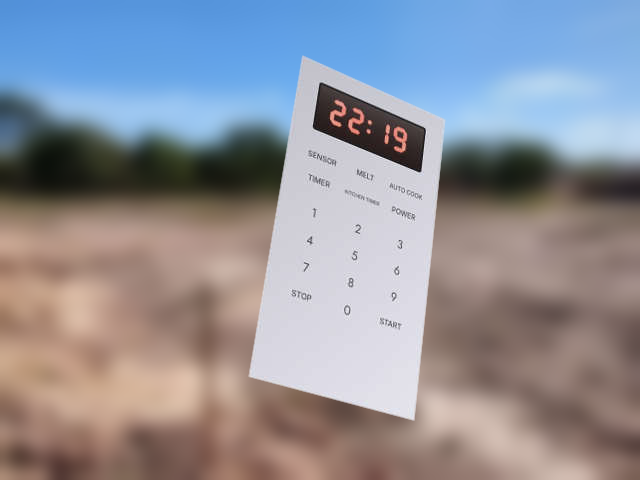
**22:19**
